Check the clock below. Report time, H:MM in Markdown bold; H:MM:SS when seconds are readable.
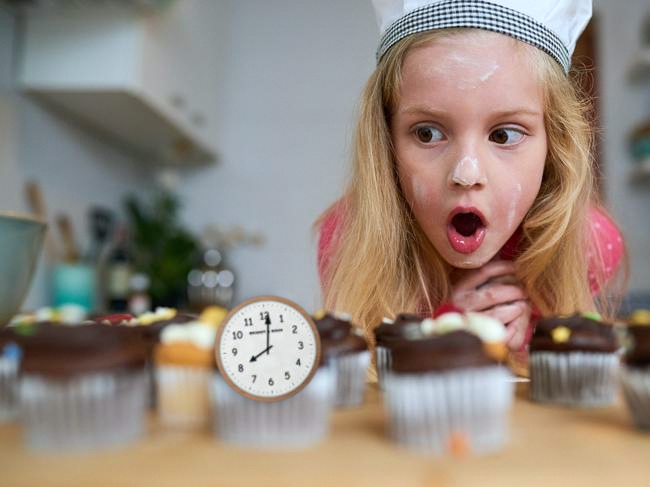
**8:01**
